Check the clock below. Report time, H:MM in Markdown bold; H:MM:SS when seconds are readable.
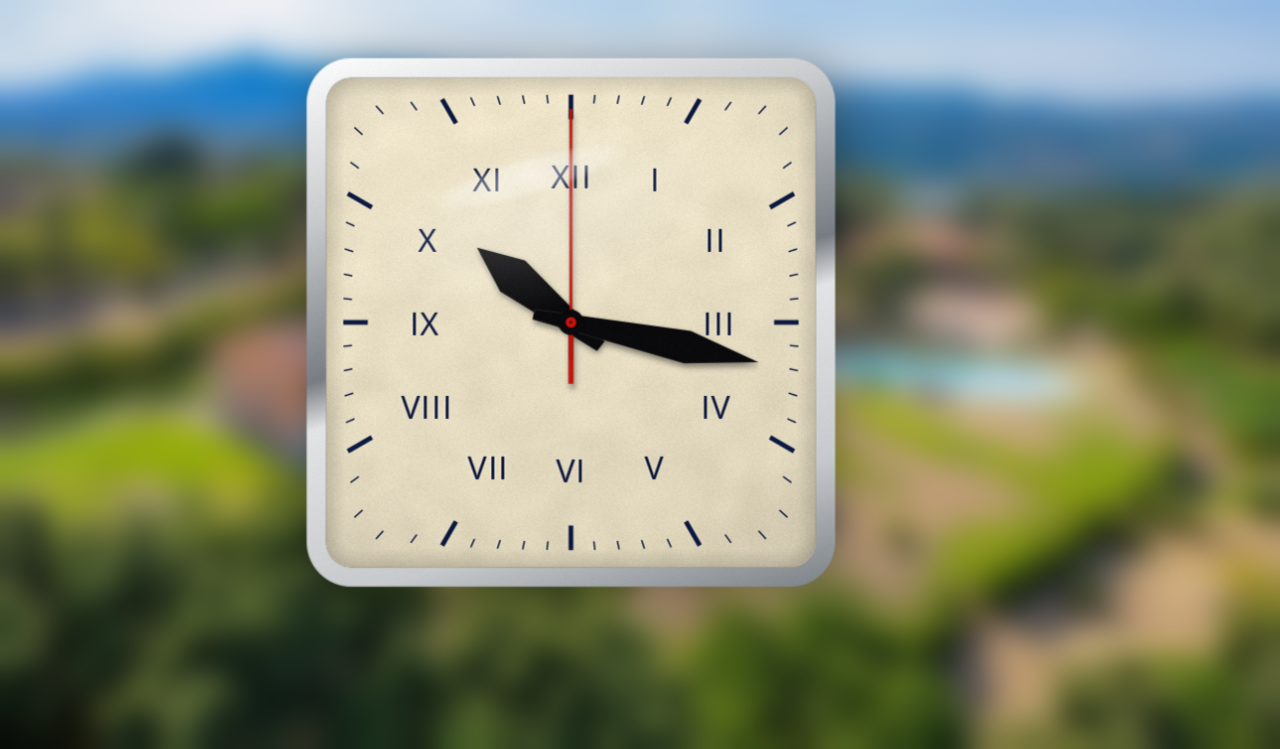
**10:17:00**
